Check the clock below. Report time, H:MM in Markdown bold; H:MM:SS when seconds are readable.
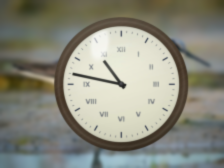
**10:47**
